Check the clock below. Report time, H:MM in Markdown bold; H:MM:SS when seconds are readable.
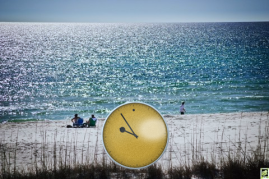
**9:55**
